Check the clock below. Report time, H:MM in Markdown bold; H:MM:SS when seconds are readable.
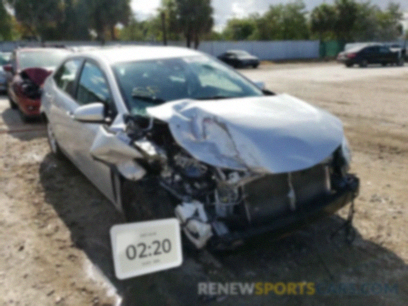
**2:20**
